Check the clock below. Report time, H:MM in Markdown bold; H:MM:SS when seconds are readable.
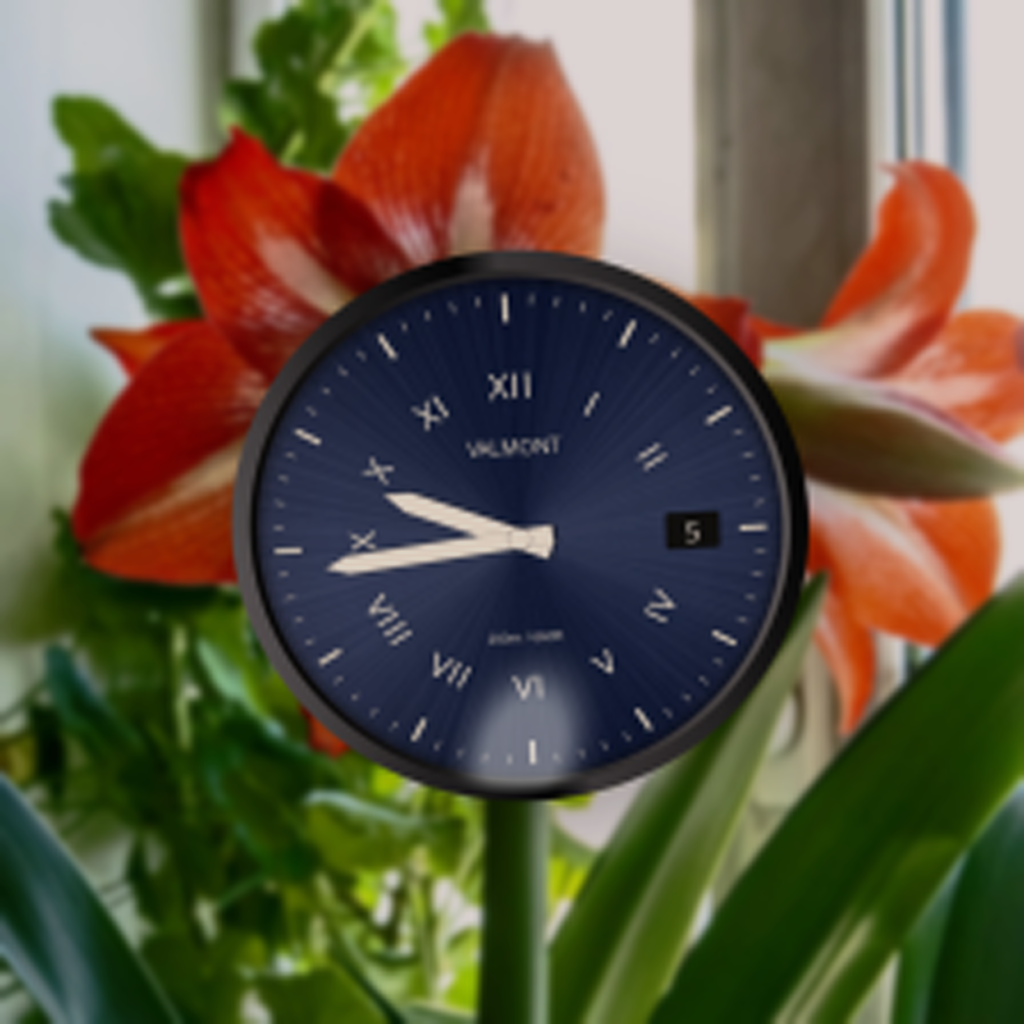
**9:44**
